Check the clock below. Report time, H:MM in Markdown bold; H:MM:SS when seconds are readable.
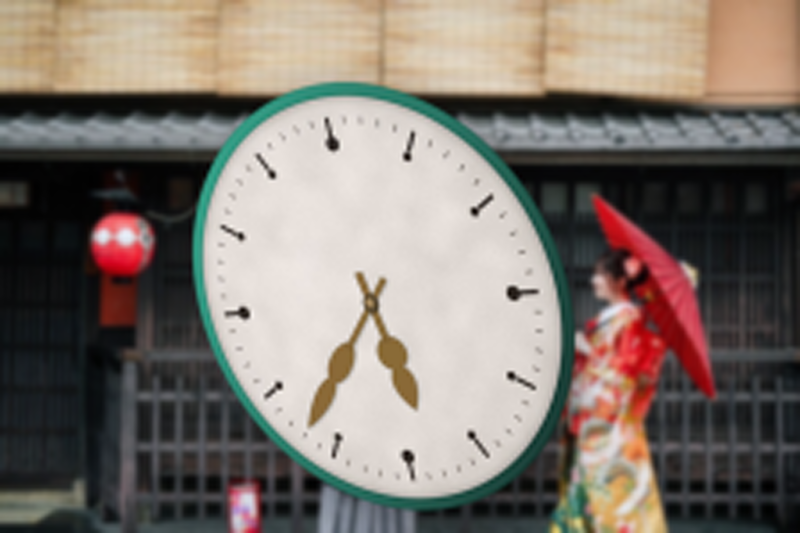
**5:37**
